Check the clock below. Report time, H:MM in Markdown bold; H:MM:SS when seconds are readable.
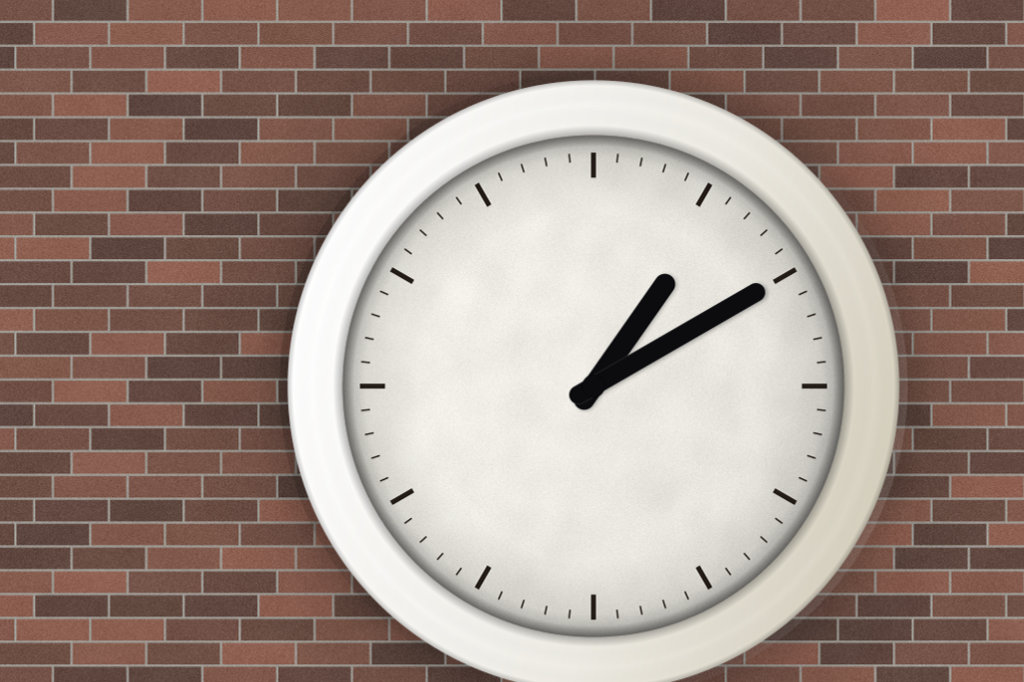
**1:10**
